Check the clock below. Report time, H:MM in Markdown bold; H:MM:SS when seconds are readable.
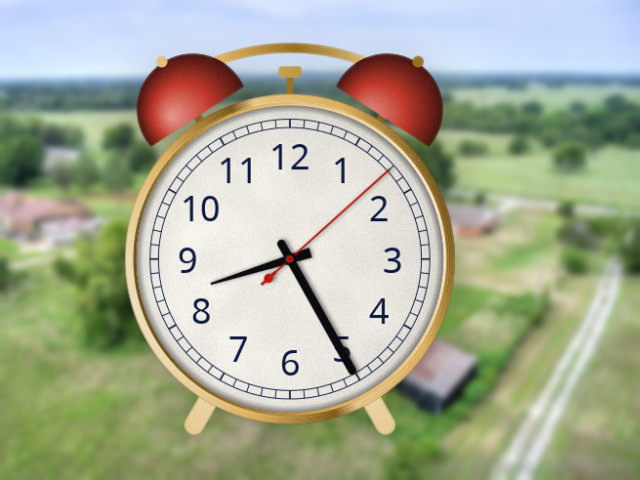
**8:25:08**
